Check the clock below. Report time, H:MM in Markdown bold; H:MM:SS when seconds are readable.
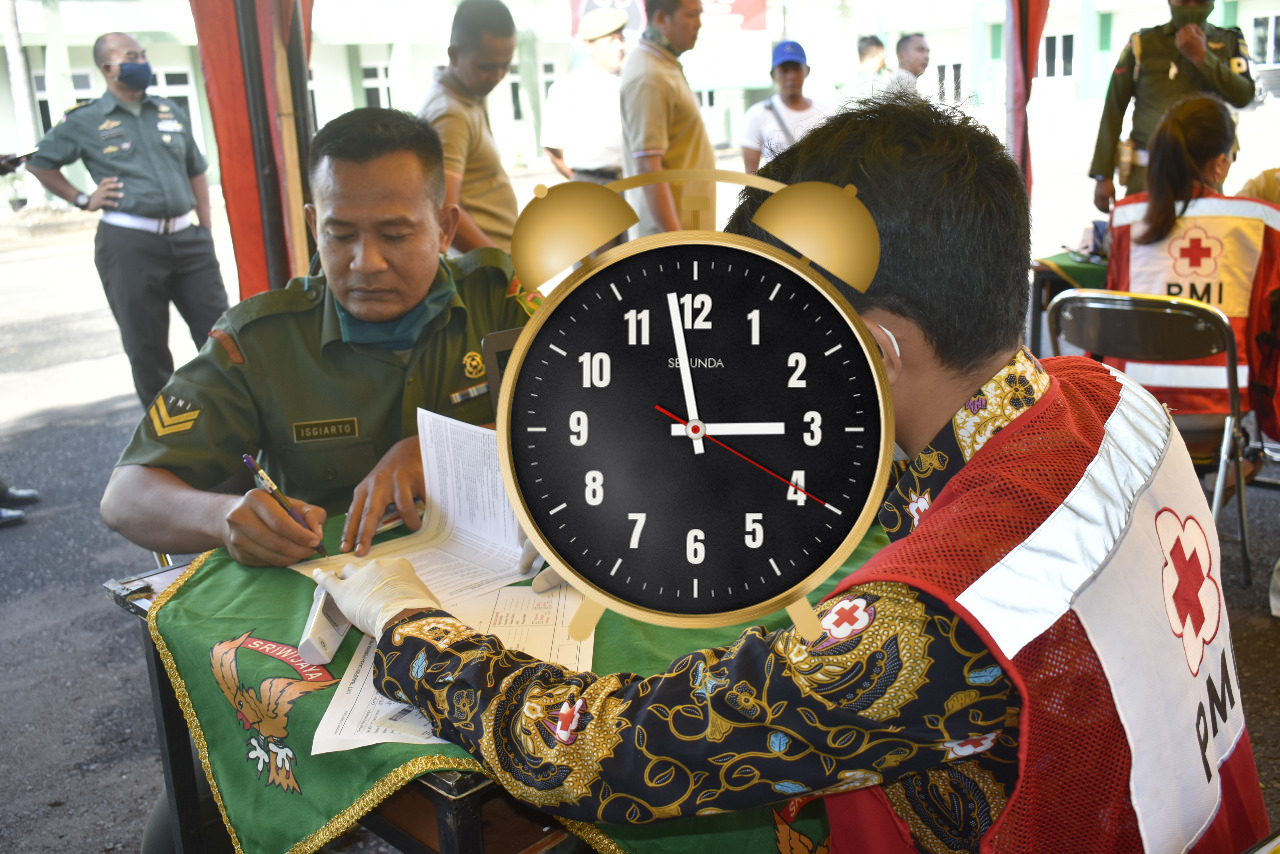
**2:58:20**
